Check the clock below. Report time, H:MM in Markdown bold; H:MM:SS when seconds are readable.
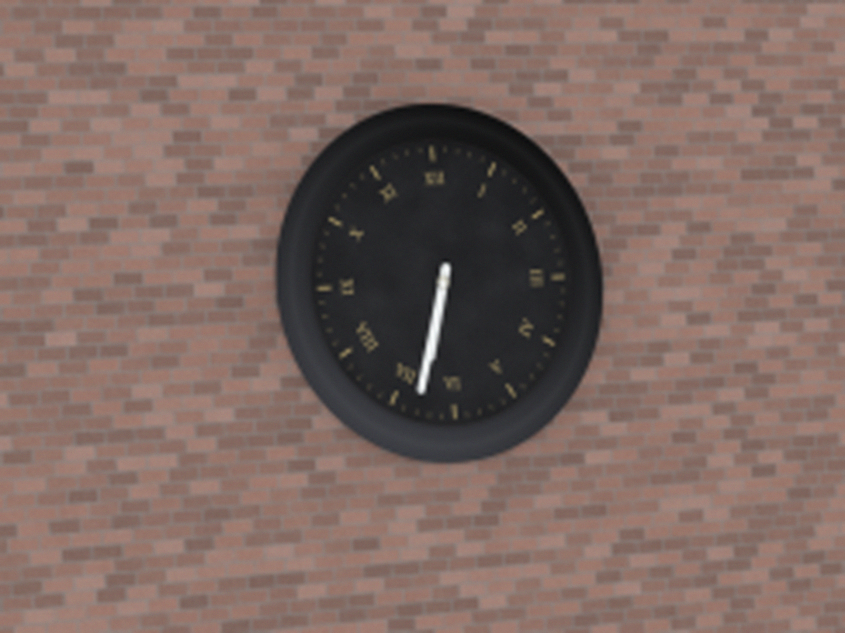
**6:33**
